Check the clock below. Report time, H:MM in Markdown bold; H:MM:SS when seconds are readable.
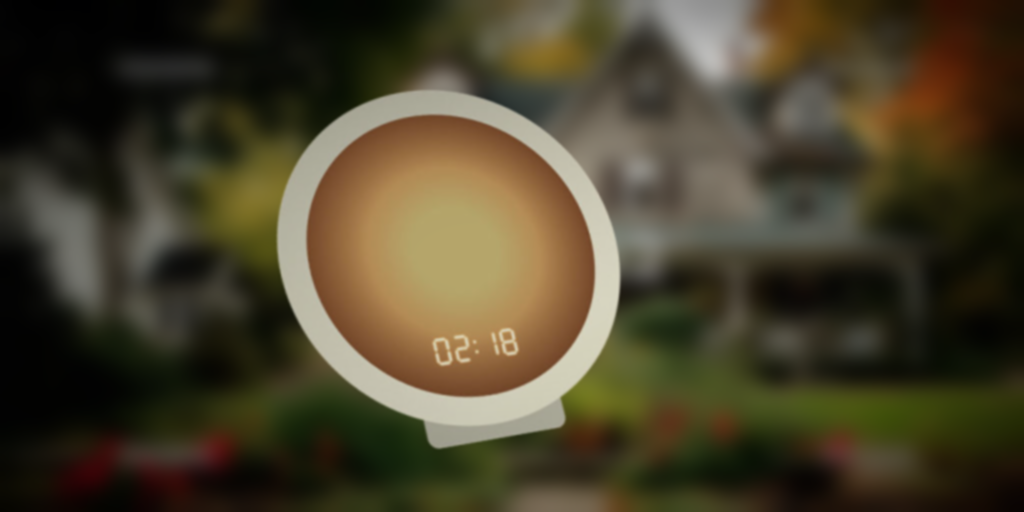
**2:18**
